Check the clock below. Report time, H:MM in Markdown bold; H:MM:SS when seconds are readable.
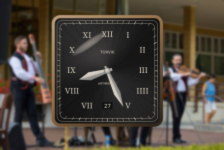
**8:26**
